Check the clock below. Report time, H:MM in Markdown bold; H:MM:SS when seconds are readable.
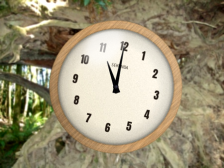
**11:00**
